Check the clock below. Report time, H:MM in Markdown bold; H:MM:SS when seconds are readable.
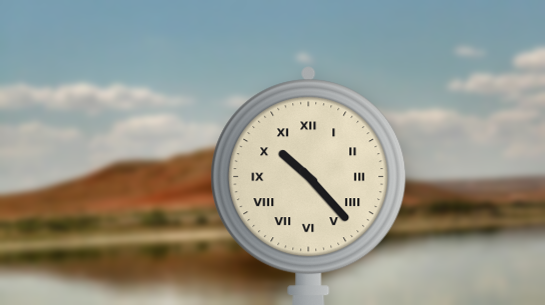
**10:23**
